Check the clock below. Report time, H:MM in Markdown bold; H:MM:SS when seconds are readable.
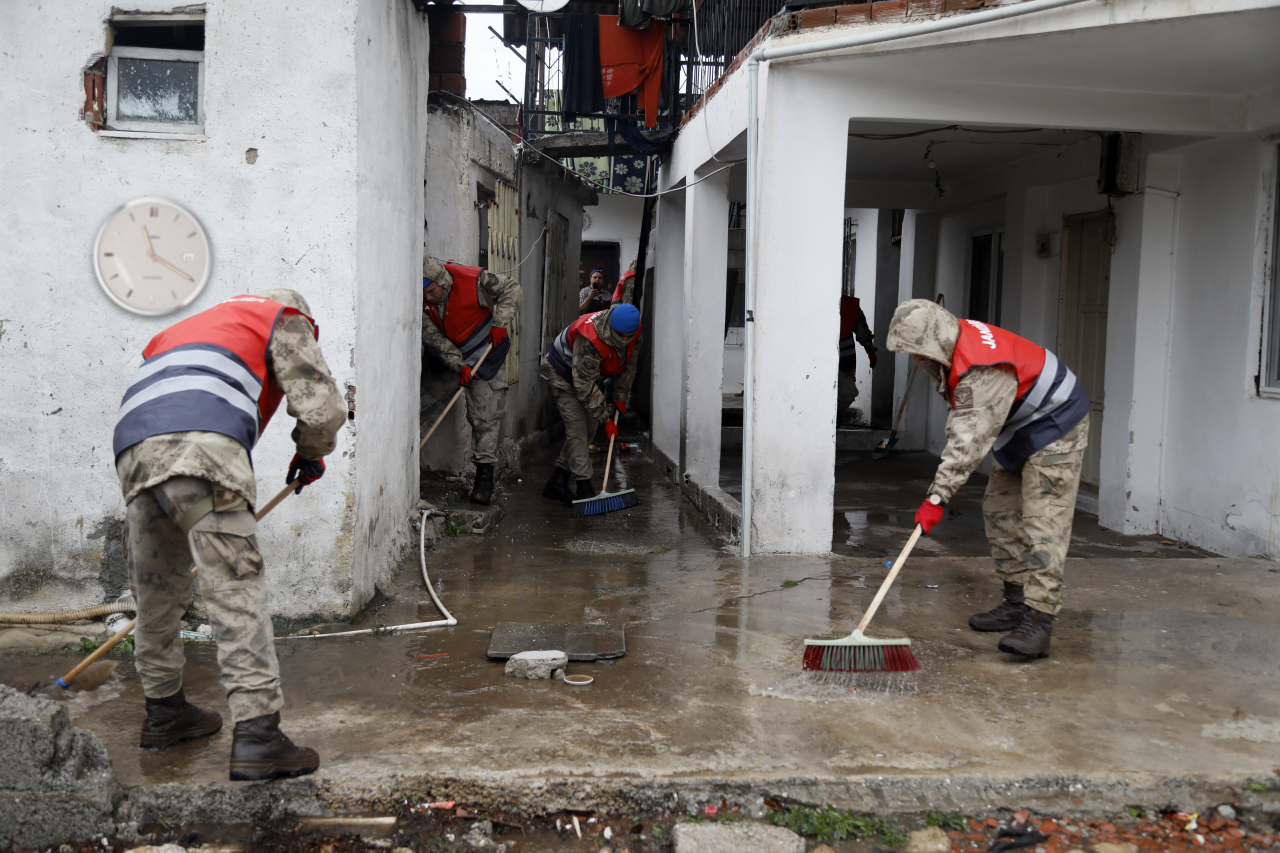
**11:20**
